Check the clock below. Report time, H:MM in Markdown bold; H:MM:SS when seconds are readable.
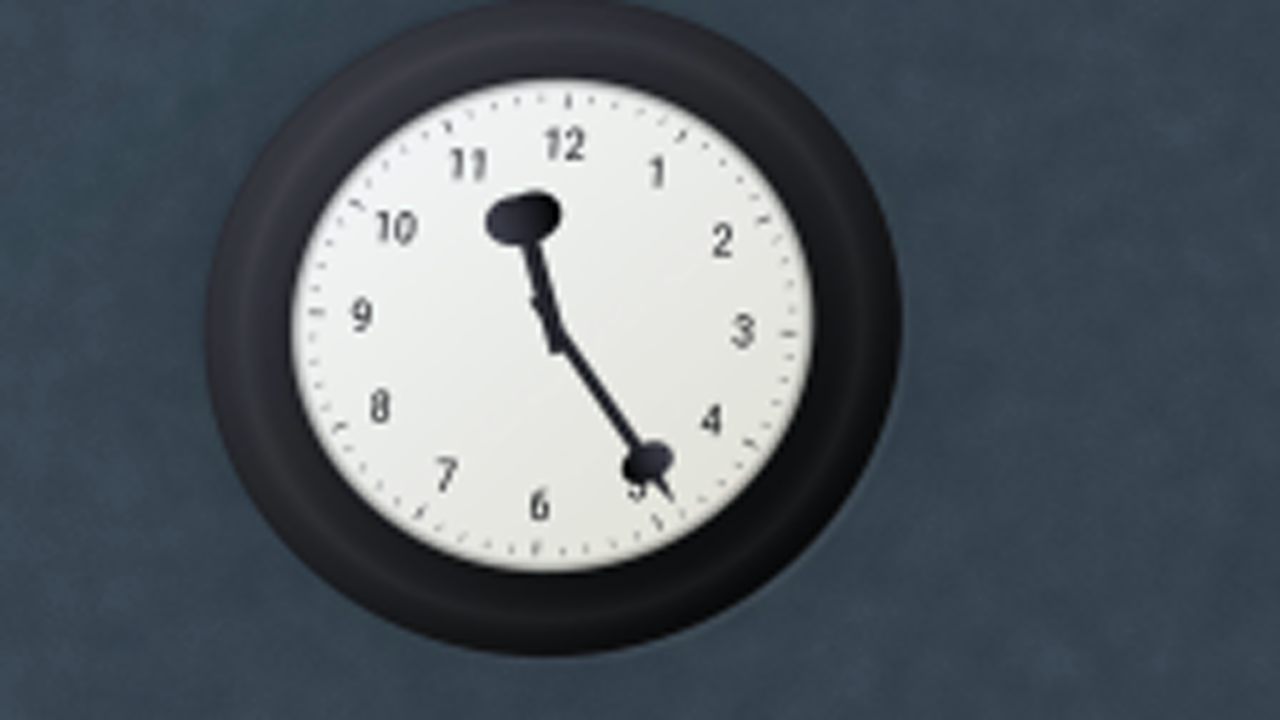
**11:24**
